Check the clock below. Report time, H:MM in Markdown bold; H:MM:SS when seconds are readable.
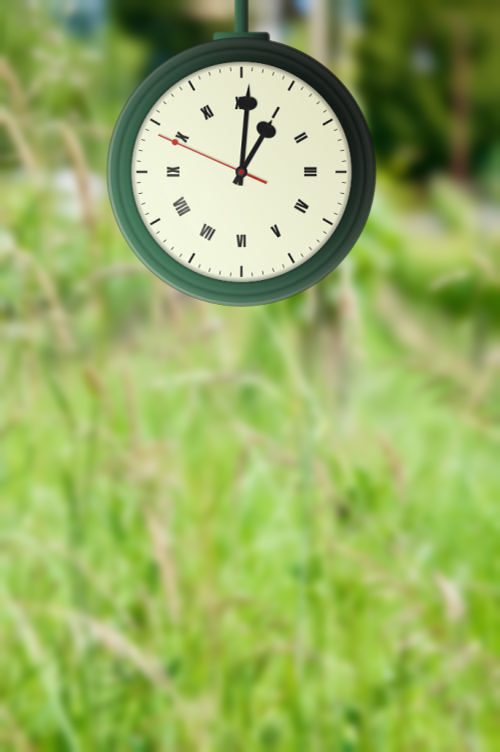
**1:00:49**
